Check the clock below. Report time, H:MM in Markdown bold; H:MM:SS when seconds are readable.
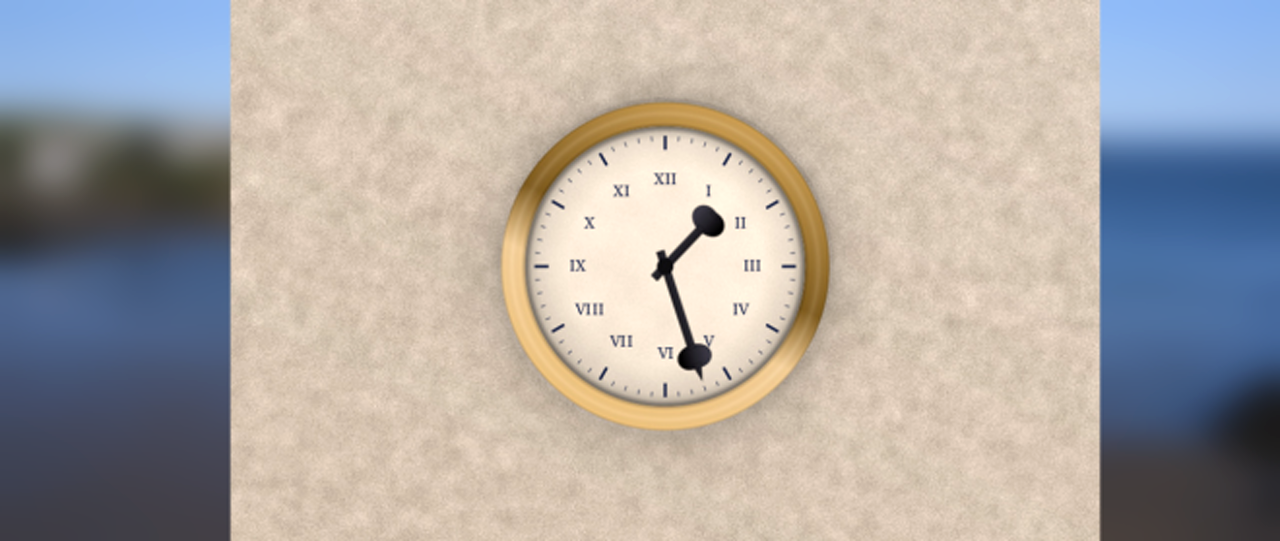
**1:27**
